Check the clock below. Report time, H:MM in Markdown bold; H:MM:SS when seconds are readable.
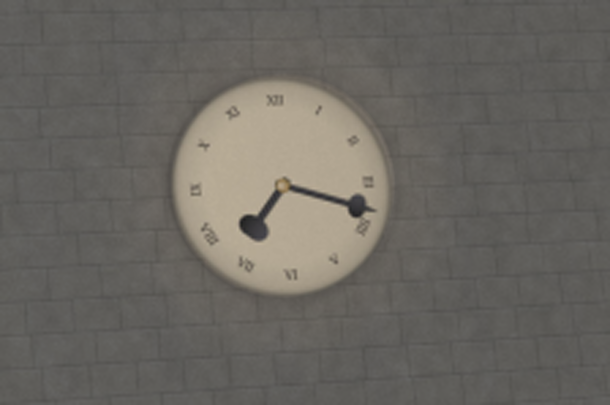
**7:18**
